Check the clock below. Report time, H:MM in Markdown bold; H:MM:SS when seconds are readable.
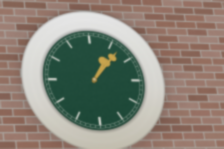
**1:07**
